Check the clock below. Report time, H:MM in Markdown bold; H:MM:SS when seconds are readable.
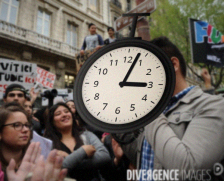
**3:03**
